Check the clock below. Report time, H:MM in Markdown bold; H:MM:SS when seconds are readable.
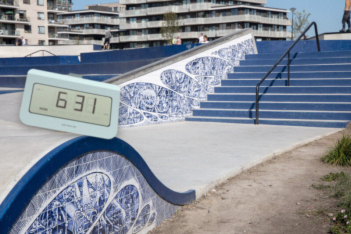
**6:31**
